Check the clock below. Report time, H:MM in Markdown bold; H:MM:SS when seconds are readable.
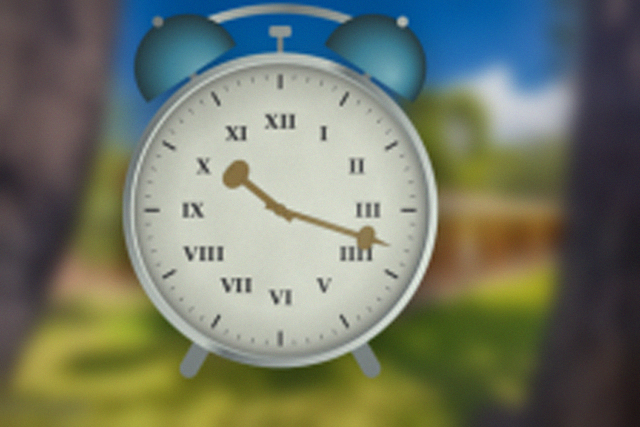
**10:18**
